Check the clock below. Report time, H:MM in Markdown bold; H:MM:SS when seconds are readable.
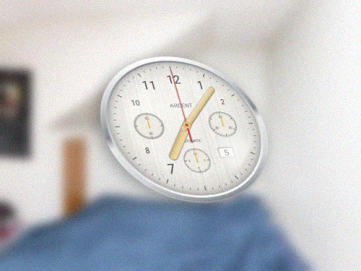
**7:07**
